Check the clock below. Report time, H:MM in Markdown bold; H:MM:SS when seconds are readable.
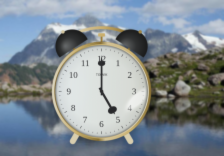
**5:00**
